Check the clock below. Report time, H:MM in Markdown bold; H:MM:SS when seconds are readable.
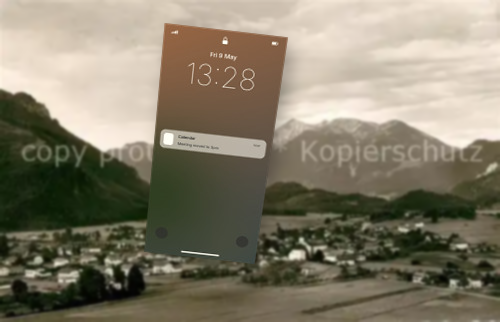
**13:28**
